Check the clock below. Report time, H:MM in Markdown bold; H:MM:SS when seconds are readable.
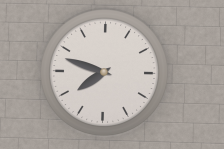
**7:48**
